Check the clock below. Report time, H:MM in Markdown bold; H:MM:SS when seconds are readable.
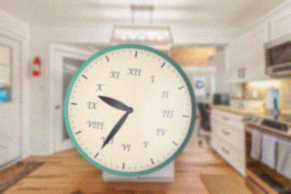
**9:35**
